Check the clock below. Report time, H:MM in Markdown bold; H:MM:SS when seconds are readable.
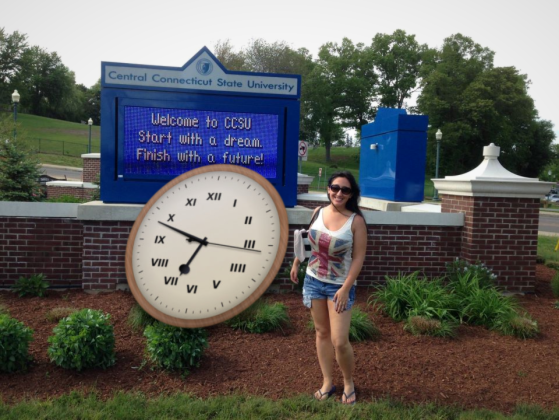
**6:48:16**
